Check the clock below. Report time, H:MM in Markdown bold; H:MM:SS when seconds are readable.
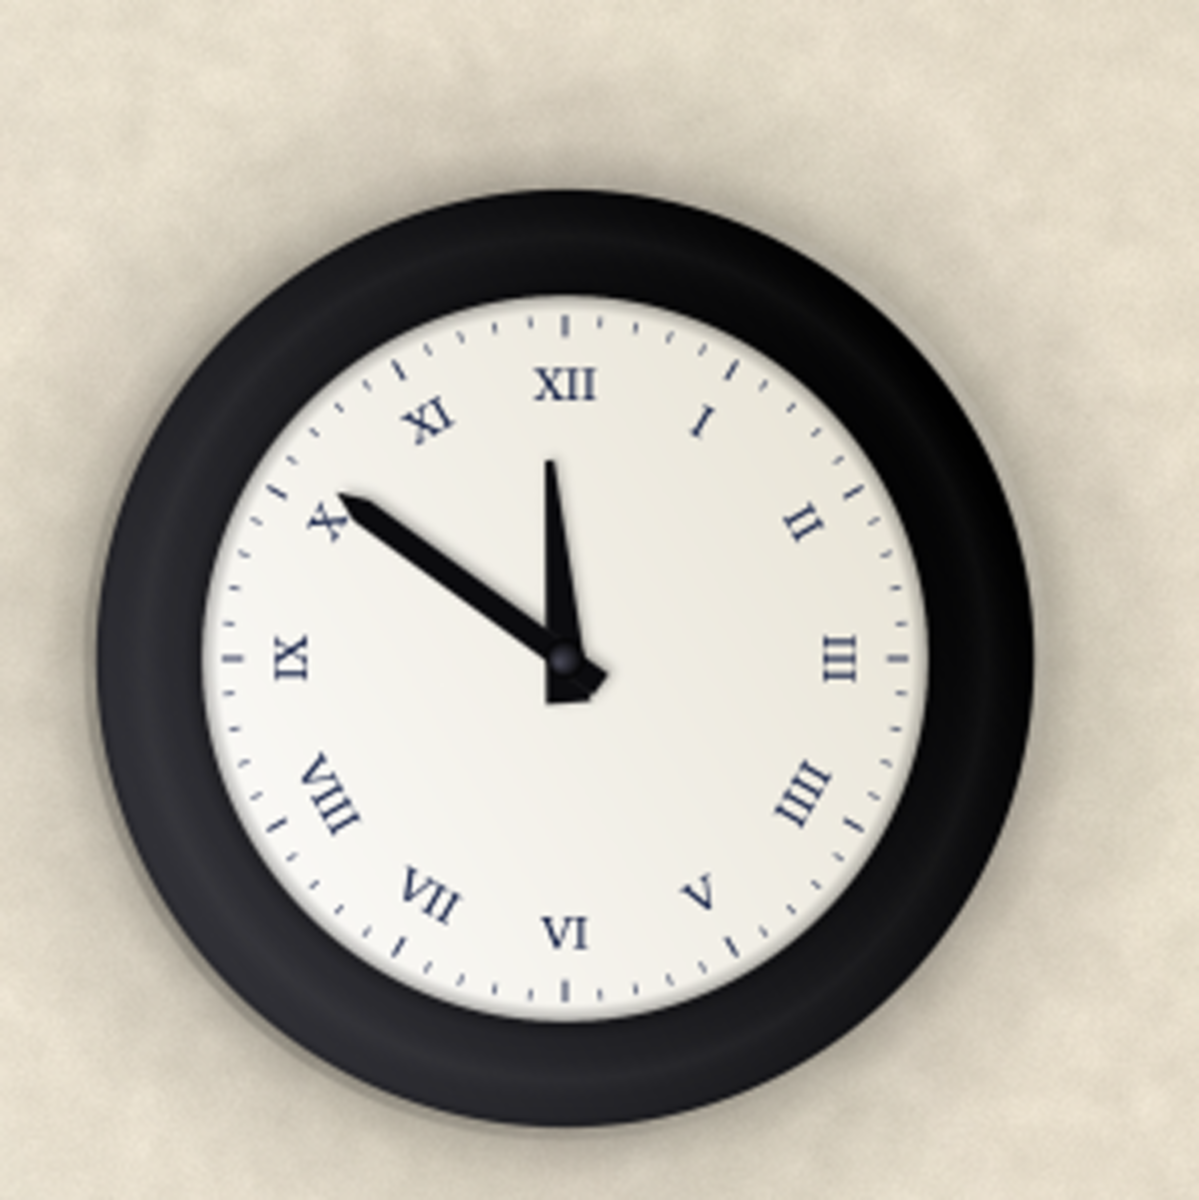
**11:51**
